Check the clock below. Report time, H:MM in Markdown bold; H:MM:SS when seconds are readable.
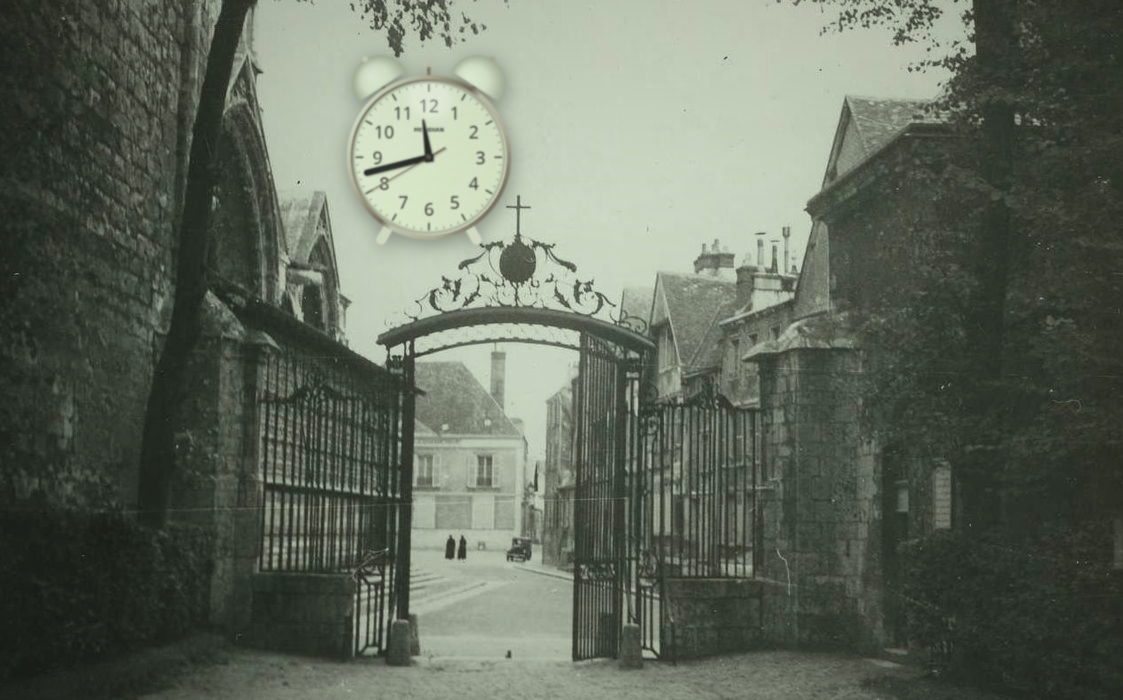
**11:42:40**
